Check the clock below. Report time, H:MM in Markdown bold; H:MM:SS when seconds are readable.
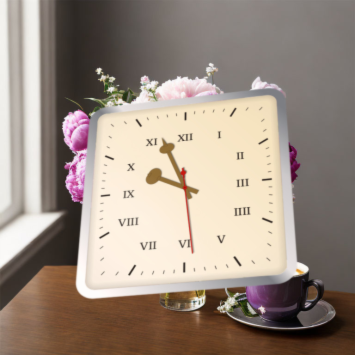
**9:56:29**
